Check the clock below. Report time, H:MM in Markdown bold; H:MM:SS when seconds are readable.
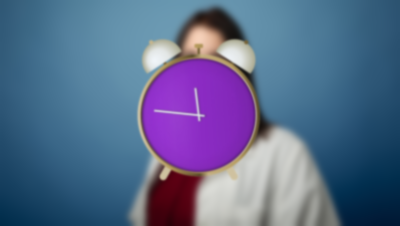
**11:46**
